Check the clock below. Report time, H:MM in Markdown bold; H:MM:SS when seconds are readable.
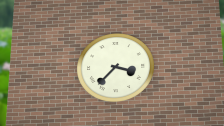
**3:37**
